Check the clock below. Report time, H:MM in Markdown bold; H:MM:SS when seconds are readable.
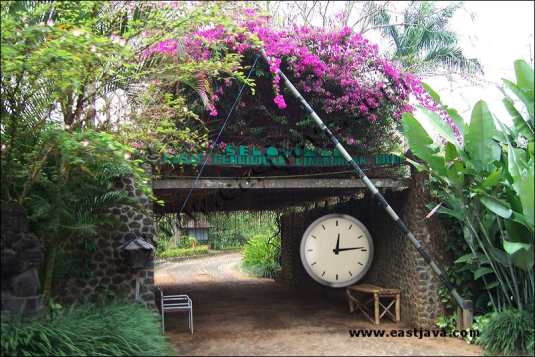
**12:14**
